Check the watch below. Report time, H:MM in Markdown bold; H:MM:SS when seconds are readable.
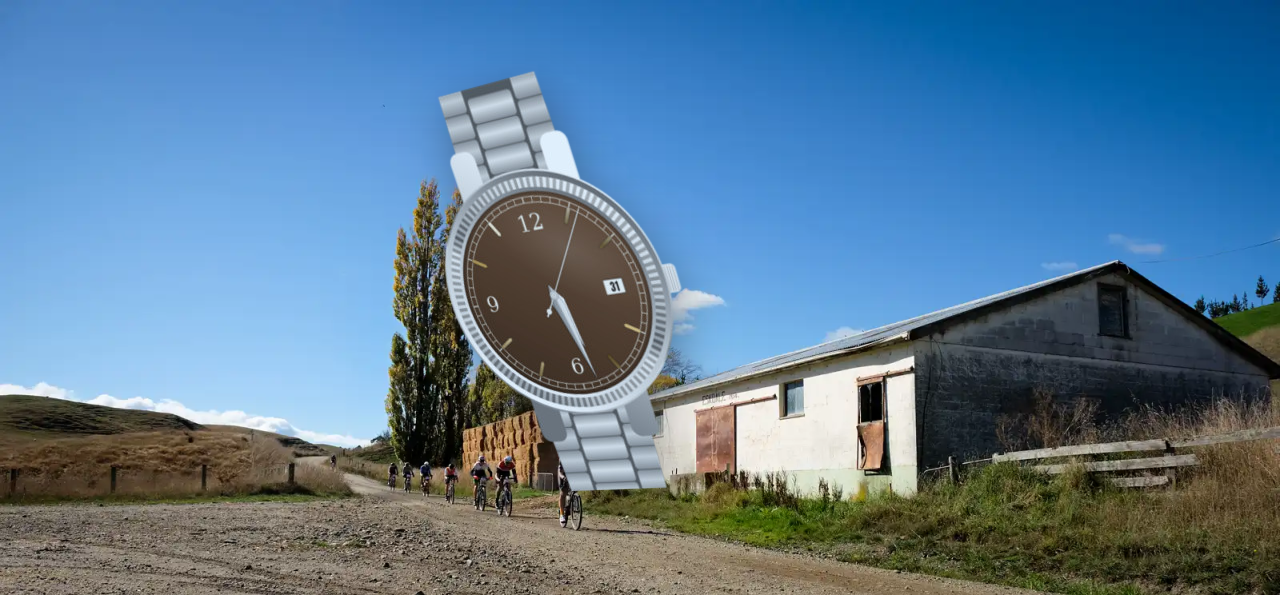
**5:28:06**
